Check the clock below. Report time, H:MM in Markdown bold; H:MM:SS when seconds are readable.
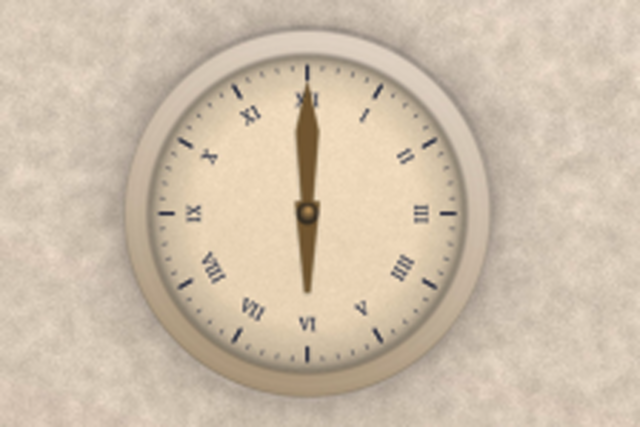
**6:00**
